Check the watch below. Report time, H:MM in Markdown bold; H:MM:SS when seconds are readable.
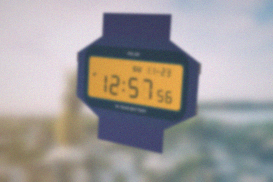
**12:57**
